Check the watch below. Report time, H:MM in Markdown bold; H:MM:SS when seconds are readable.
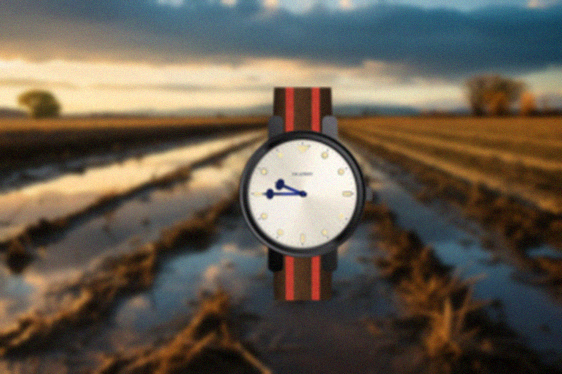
**9:45**
